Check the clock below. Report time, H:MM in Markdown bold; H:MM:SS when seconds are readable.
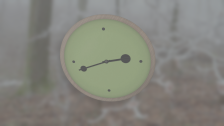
**2:42**
